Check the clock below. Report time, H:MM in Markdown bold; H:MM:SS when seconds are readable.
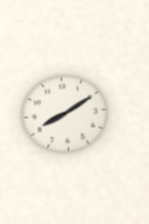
**8:10**
